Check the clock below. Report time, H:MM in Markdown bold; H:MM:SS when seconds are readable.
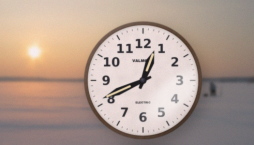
**12:41**
